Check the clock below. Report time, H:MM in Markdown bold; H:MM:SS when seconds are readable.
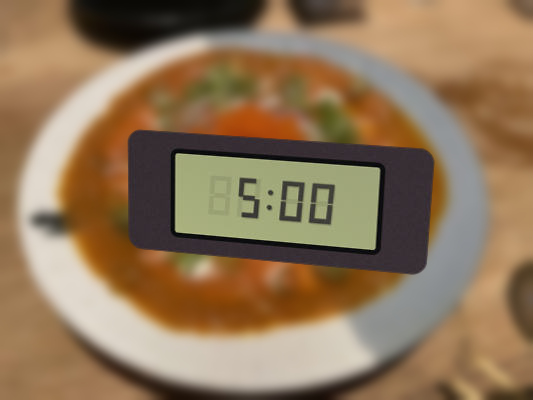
**5:00**
